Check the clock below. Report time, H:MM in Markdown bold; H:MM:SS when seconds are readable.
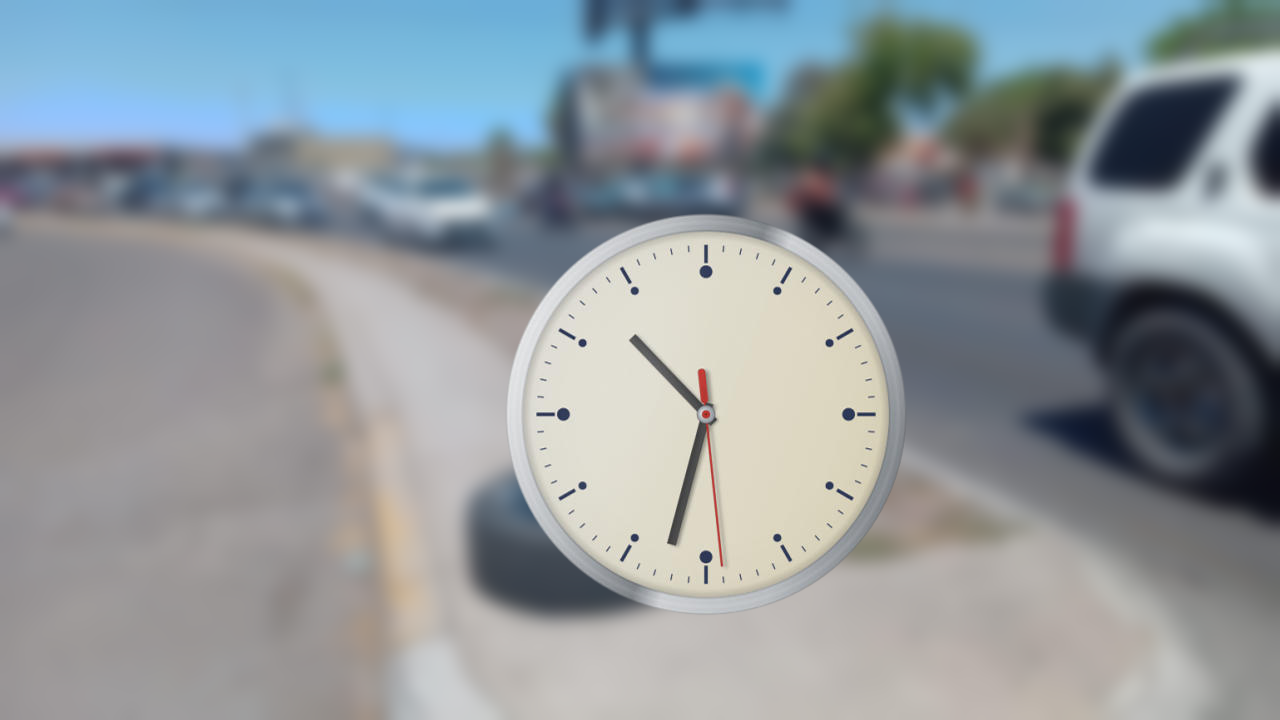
**10:32:29**
